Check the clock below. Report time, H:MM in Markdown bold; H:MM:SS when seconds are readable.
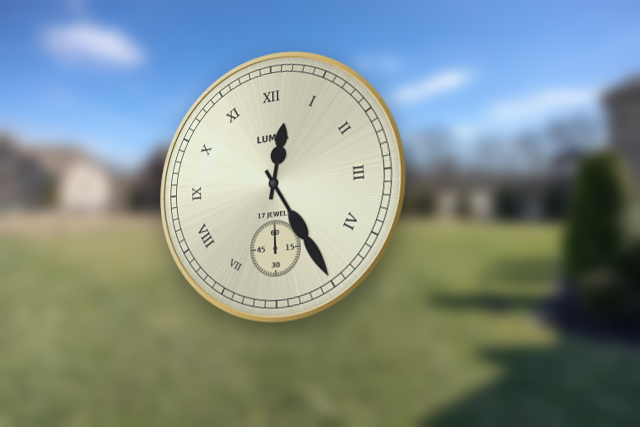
**12:25**
